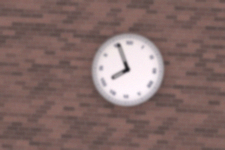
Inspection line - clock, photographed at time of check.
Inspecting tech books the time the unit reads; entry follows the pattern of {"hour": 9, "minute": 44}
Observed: {"hour": 7, "minute": 56}
